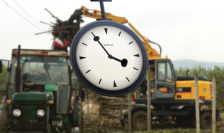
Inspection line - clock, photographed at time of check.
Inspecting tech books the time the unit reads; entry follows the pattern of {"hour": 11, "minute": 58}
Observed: {"hour": 3, "minute": 55}
